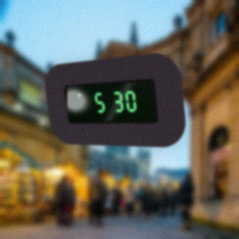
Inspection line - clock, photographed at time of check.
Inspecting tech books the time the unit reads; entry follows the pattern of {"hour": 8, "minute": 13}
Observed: {"hour": 5, "minute": 30}
